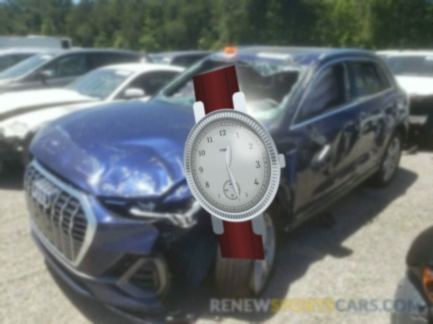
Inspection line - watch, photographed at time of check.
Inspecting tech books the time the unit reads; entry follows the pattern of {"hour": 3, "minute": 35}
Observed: {"hour": 12, "minute": 28}
